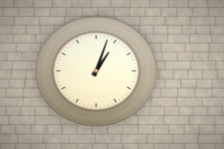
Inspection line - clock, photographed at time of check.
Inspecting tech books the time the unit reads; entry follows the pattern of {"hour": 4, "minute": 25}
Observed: {"hour": 1, "minute": 3}
